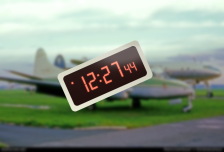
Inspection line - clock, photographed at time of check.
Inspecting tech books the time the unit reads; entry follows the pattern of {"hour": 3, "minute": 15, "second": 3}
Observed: {"hour": 12, "minute": 27, "second": 44}
